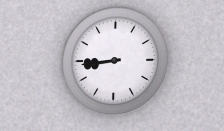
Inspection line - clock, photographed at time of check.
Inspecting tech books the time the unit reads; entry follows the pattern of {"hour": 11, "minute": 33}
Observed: {"hour": 8, "minute": 44}
